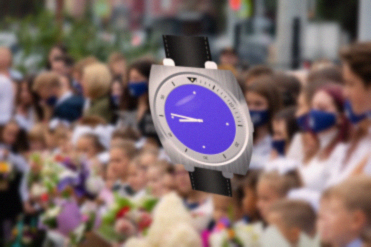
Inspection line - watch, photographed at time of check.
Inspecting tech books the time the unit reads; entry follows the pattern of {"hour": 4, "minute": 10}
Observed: {"hour": 8, "minute": 46}
